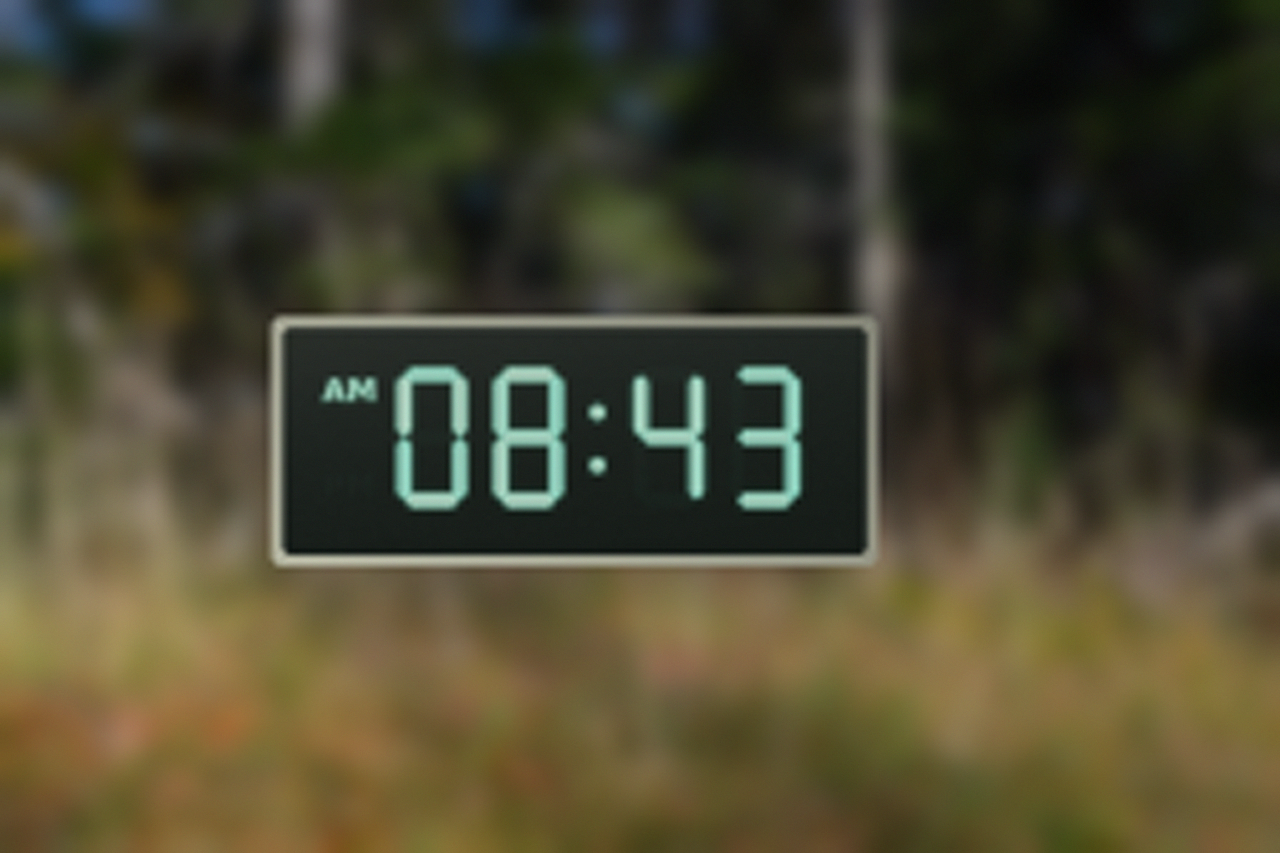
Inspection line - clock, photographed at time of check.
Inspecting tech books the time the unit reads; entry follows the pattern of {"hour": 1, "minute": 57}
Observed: {"hour": 8, "minute": 43}
